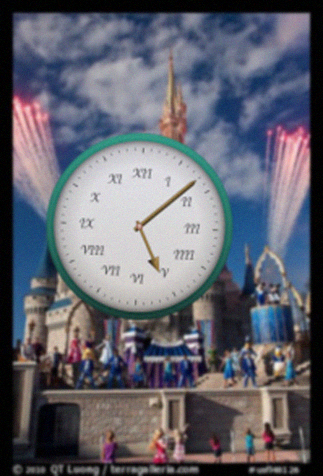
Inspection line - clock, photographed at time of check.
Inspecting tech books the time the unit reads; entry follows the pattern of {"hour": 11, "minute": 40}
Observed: {"hour": 5, "minute": 8}
